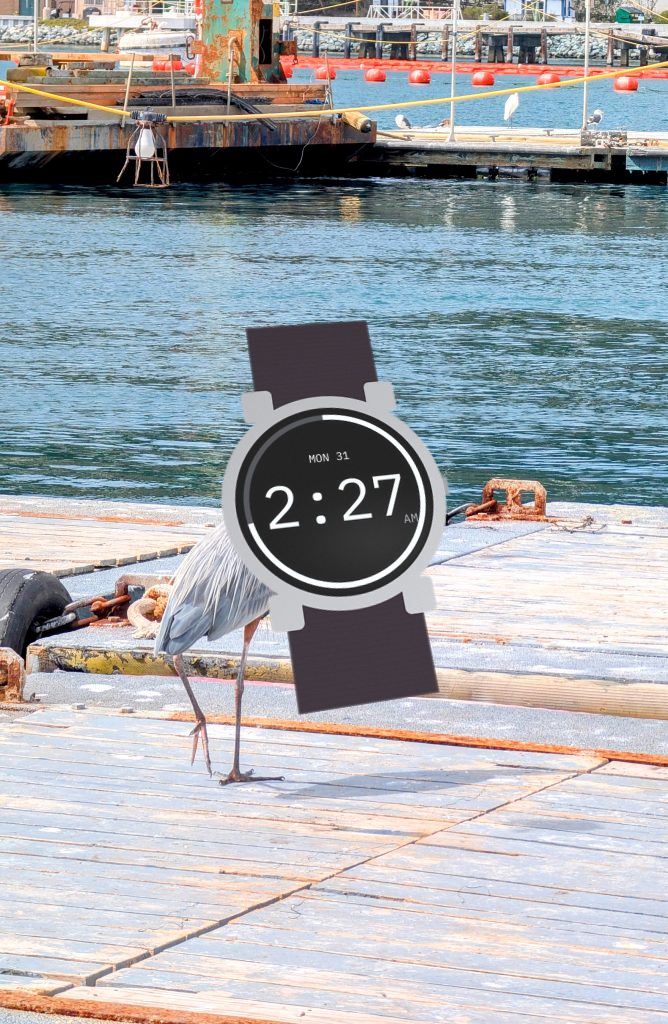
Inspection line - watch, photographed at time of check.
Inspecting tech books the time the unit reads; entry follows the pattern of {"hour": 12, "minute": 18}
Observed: {"hour": 2, "minute": 27}
